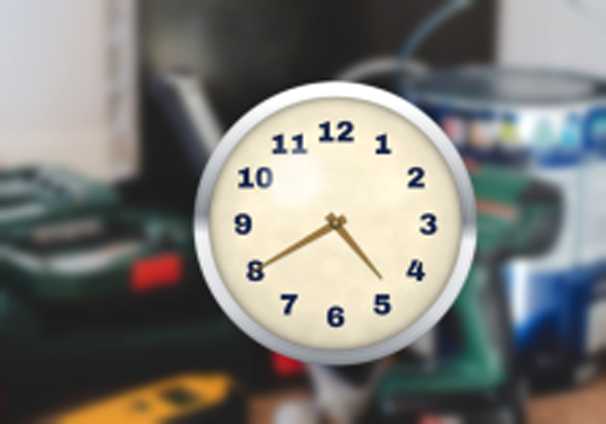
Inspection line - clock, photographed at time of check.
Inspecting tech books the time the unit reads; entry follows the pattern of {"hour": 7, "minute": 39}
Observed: {"hour": 4, "minute": 40}
